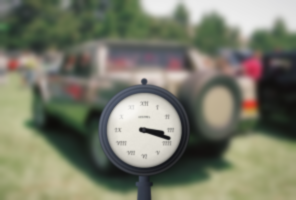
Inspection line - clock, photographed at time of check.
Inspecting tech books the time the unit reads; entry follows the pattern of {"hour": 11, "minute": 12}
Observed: {"hour": 3, "minute": 18}
